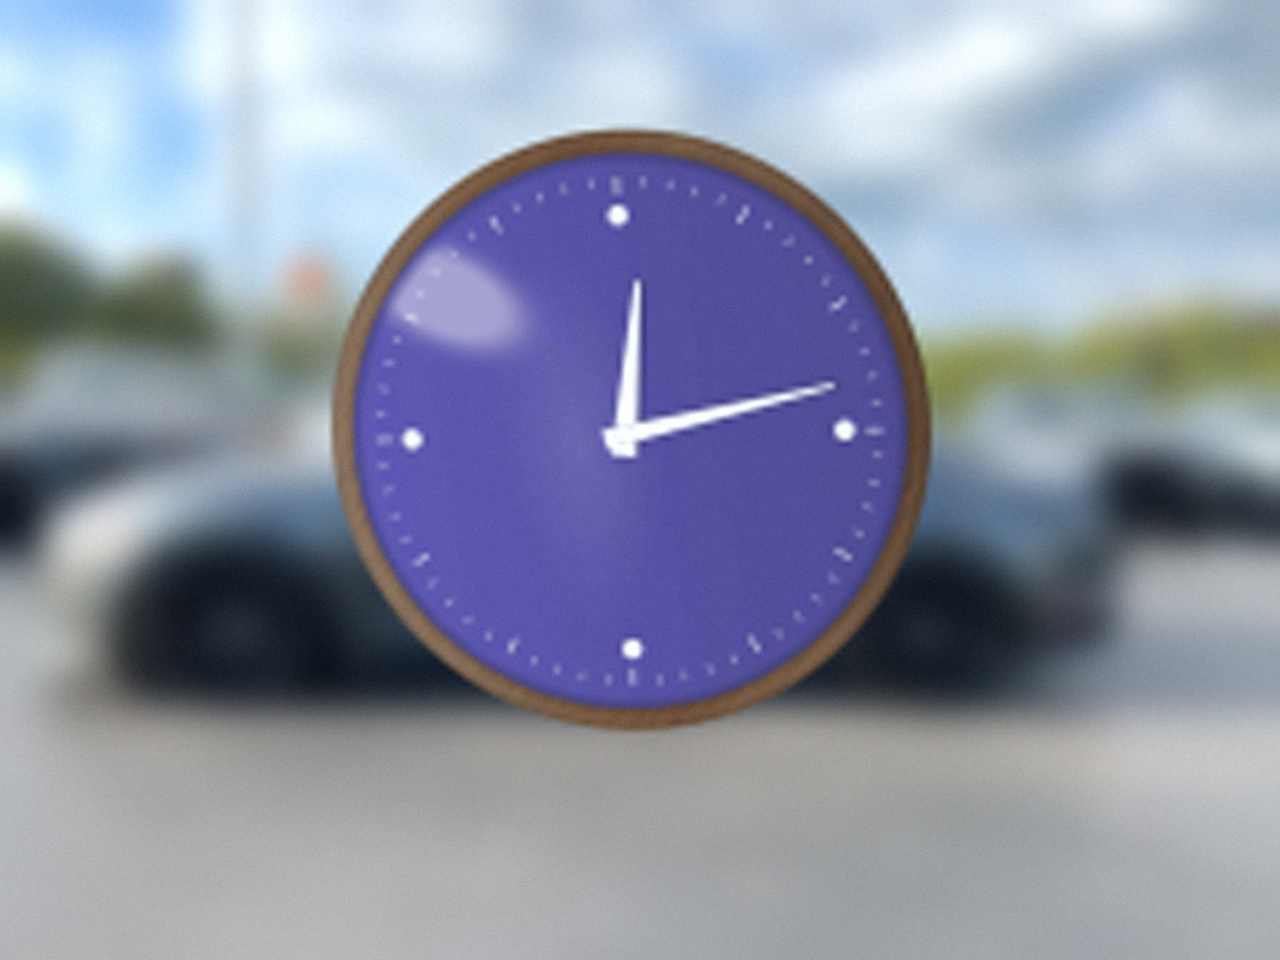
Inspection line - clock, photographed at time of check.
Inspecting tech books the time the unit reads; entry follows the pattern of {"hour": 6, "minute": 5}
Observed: {"hour": 12, "minute": 13}
